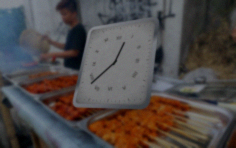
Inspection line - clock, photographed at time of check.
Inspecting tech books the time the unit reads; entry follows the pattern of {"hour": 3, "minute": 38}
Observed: {"hour": 12, "minute": 38}
